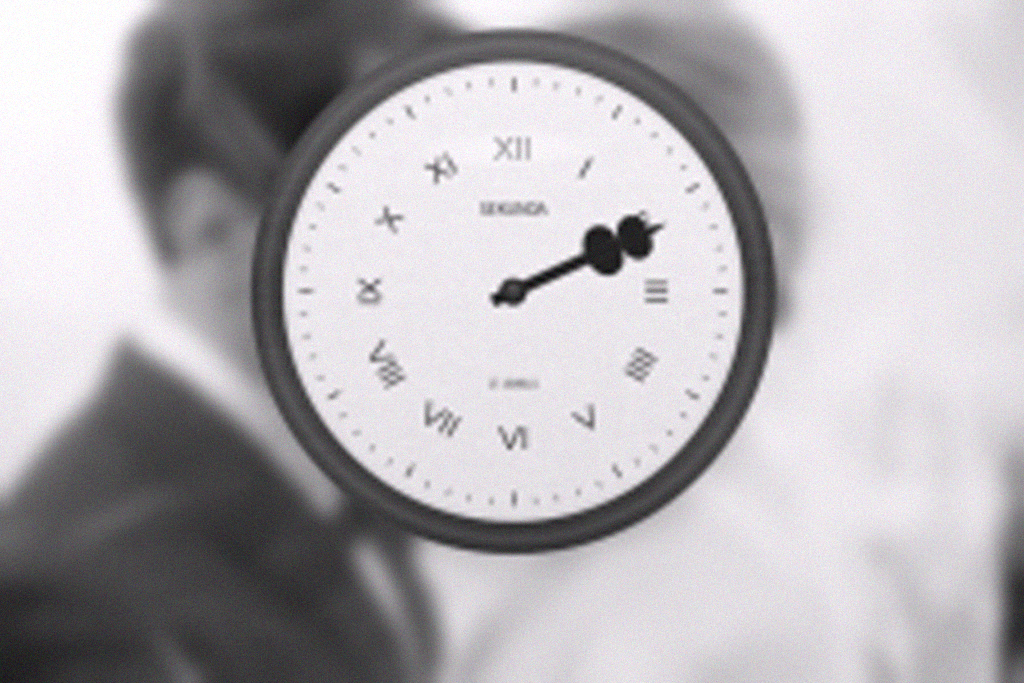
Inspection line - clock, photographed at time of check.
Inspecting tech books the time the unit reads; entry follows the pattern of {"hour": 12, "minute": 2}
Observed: {"hour": 2, "minute": 11}
